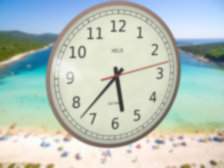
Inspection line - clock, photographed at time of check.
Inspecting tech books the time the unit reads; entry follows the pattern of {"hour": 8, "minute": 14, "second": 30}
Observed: {"hour": 5, "minute": 37, "second": 13}
